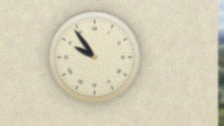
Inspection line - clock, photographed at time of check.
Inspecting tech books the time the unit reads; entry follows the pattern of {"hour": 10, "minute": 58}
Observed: {"hour": 9, "minute": 54}
